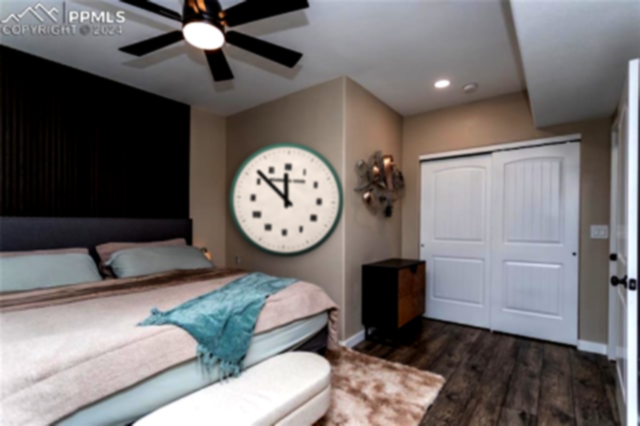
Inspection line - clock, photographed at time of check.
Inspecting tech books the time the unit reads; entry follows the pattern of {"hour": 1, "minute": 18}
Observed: {"hour": 11, "minute": 52}
